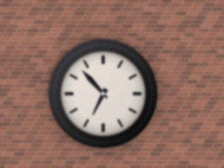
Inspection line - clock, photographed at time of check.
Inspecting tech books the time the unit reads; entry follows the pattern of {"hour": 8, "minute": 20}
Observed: {"hour": 6, "minute": 53}
